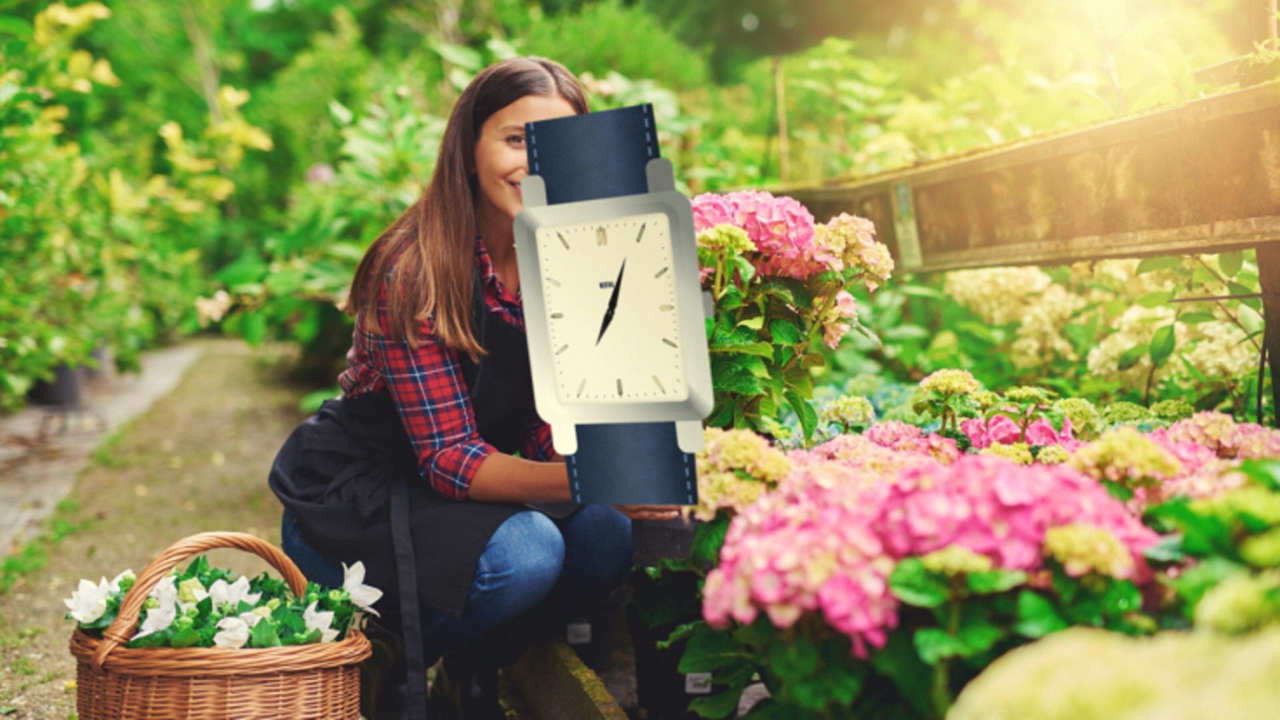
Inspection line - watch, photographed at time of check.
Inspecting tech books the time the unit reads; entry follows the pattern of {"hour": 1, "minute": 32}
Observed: {"hour": 7, "minute": 4}
